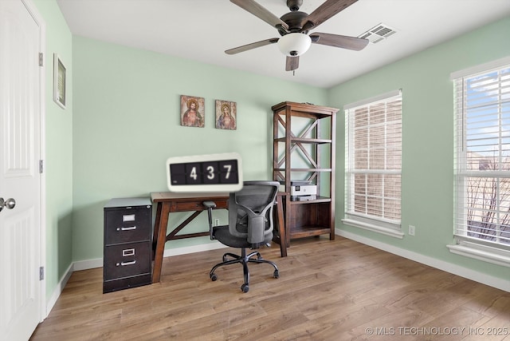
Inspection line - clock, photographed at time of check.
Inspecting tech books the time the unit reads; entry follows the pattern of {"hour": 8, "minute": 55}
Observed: {"hour": 4, "minute": 37}
